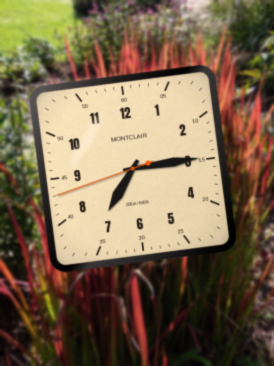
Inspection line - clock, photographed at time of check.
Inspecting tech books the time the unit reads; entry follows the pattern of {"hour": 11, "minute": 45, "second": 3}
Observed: {"hour": 7, "minute": 14, "second": 43}
